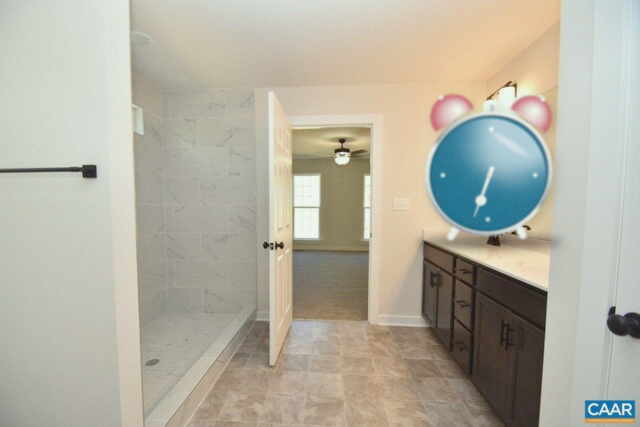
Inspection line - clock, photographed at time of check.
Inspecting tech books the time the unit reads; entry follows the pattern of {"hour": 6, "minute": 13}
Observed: {"hour": 6, "minute": 33}
